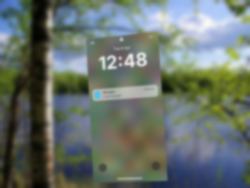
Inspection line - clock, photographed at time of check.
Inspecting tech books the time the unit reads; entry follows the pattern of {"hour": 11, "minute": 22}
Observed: {"hour": 12, "minute": 48}
